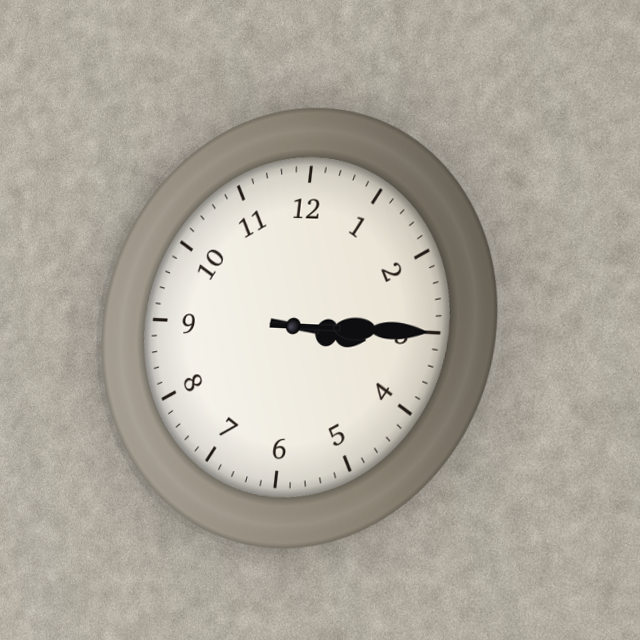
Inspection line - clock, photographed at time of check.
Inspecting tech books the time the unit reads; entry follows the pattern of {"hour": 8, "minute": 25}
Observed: {"hour": 3, "minute": 15}
